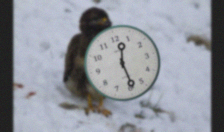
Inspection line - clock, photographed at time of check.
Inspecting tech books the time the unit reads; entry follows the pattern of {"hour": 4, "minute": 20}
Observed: {"hour": 12, "minute": 29}
